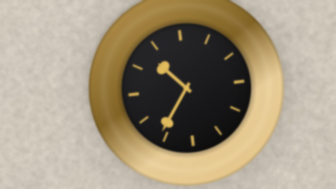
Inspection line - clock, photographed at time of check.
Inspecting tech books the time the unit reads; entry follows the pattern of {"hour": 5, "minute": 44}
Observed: {"hour": 10, "minute": 36}
